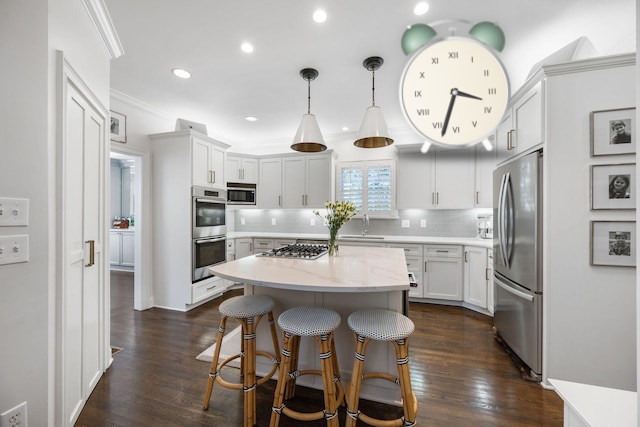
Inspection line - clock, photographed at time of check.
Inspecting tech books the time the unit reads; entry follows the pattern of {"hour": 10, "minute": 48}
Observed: {"hour": 3, "minute": 33}
